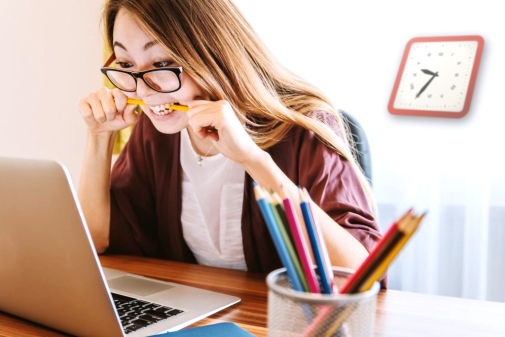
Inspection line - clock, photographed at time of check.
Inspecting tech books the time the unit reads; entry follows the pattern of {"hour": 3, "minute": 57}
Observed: {"hour": 9, "minute": 35}
